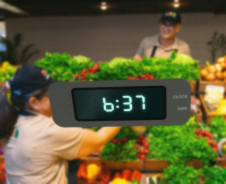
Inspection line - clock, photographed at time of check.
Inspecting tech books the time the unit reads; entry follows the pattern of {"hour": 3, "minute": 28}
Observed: {"hour": 6, "minute": 37}
